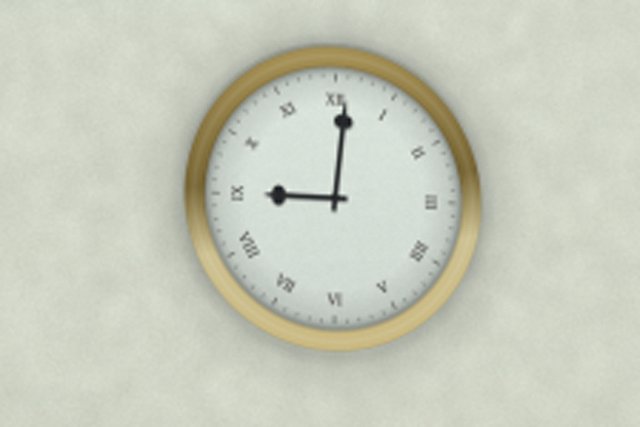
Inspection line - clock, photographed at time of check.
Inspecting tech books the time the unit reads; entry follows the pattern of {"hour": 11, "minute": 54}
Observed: {"hour": 9, "minute": 1}
